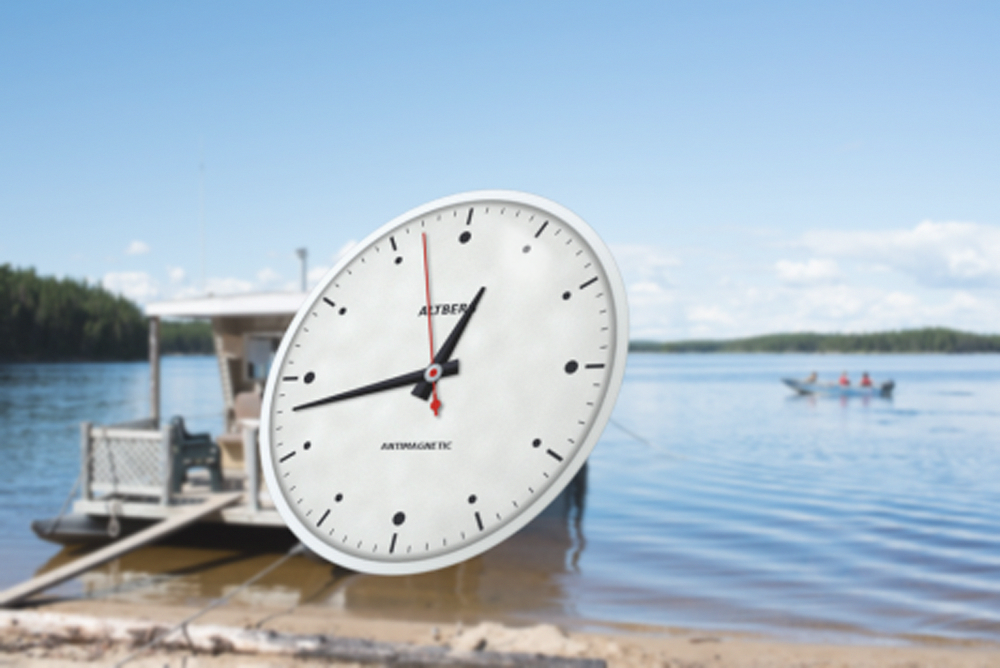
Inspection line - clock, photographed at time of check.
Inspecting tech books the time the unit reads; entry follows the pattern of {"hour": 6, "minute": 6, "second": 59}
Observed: {"hour": 12, "minute": 42, "second": 57}
